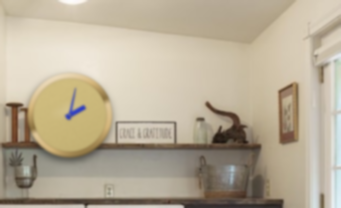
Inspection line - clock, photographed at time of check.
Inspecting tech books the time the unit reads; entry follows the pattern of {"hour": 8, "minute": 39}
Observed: {"hour": 2, "minute": 2}
